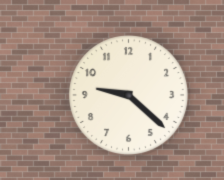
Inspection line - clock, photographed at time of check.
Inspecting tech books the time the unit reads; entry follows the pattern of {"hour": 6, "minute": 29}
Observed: {"hour": 9, "minute": 22}
